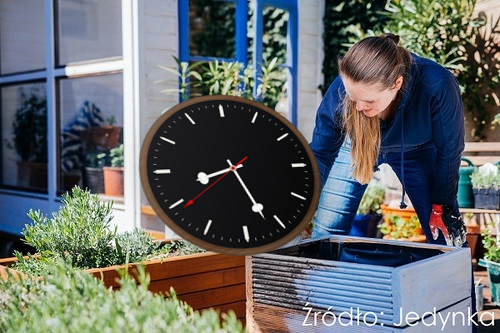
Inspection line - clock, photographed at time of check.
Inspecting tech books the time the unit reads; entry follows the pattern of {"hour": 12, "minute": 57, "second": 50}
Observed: {"hour": 8, "minute": 26, "second": 39}
